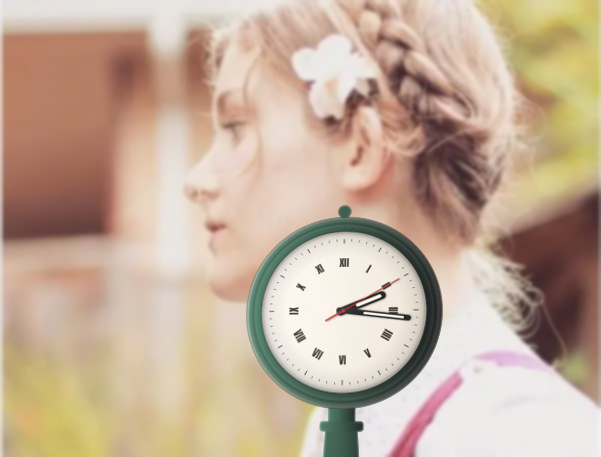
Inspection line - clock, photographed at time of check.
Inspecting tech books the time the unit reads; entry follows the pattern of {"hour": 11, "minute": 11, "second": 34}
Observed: {"hour": 2, "minute": 16, "second": 10}
